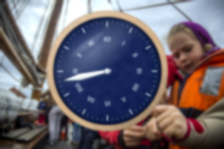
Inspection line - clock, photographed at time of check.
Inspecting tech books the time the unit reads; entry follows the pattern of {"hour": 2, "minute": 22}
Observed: {"hour": 8, "minute": 43}
